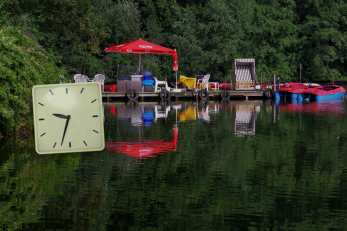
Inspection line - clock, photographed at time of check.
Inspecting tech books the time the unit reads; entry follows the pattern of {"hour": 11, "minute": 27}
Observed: {"hour": 9, "minute": 33}
